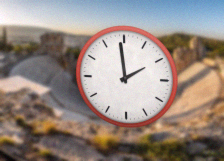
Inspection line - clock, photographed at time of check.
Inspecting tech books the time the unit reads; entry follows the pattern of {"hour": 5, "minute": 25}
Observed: {"hour": 1, "minute": 59}
